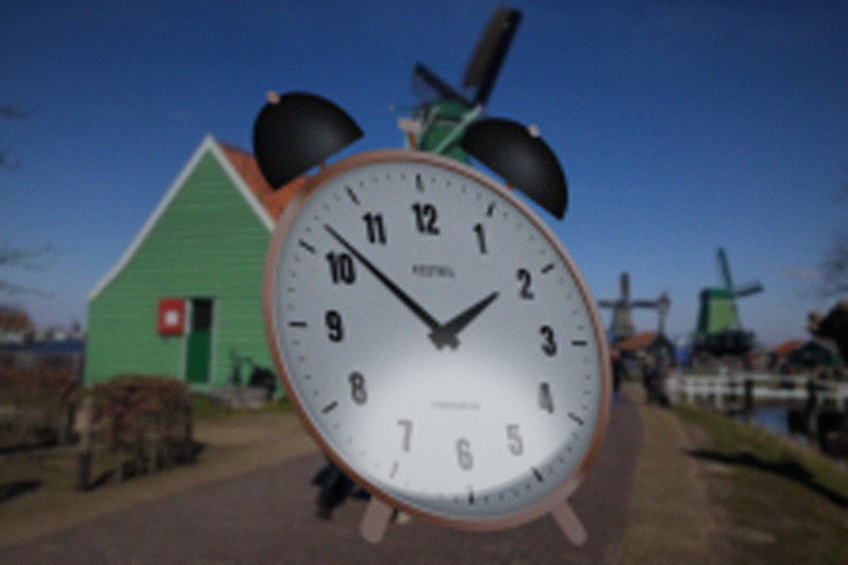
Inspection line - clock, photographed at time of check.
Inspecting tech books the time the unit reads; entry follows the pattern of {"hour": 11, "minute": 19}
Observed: {"hour": 1, "minute": 52}
